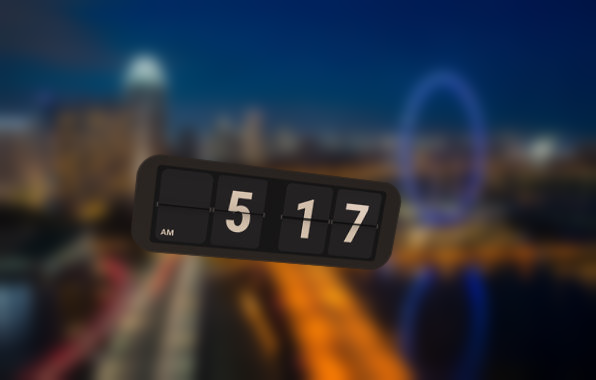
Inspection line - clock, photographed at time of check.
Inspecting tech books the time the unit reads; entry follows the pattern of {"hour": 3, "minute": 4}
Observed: {"hour": 5, "minute": 17}
